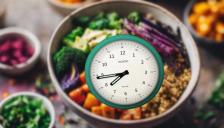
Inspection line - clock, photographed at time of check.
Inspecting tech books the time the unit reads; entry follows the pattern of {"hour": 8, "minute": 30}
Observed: {"hour": 7, "minute": 44}
